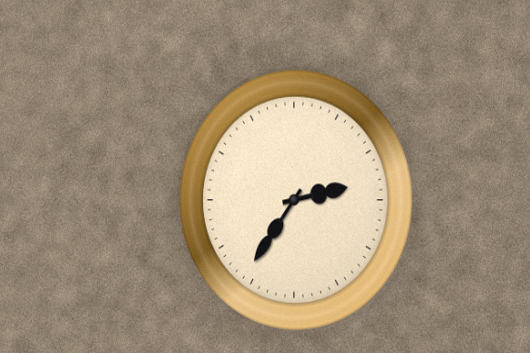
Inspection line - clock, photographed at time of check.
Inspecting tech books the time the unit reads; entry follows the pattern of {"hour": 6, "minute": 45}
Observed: {"hour": 2, "minute": 36}
